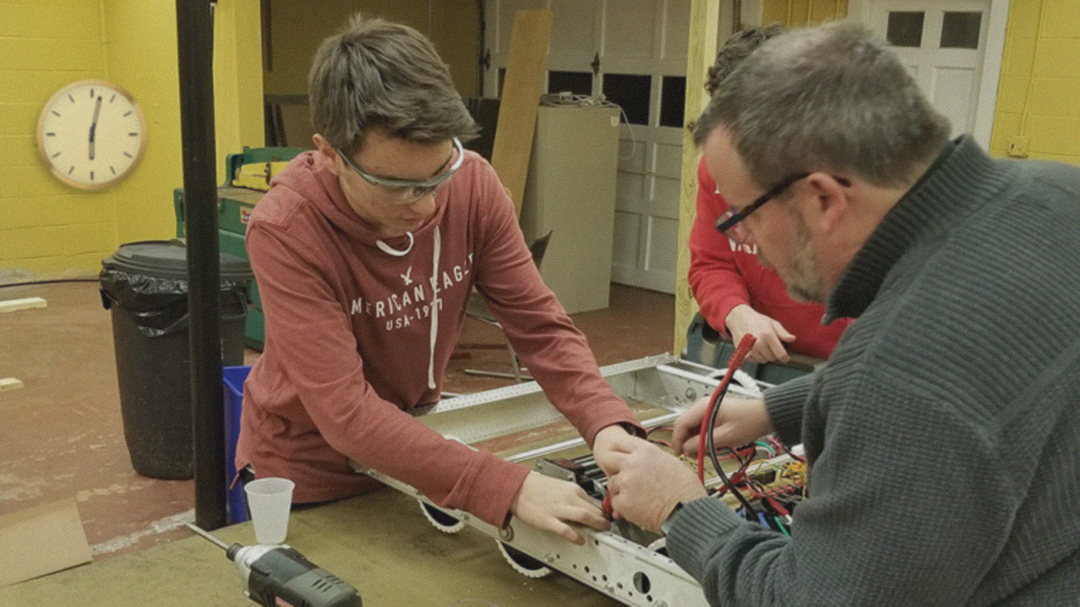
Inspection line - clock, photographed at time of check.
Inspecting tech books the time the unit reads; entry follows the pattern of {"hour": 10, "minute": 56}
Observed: {"hour": 6, "minute": 2}
